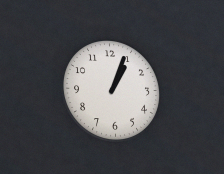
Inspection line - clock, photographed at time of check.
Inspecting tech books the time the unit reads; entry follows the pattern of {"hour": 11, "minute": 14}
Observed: {"hour": 1, "minute": 4}
